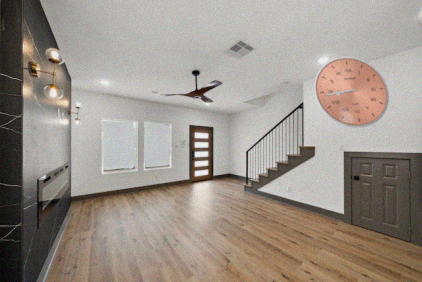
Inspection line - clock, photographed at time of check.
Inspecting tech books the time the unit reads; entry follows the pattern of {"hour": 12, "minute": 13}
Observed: {"hour": 8, "minute": 44}
